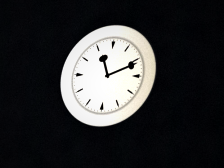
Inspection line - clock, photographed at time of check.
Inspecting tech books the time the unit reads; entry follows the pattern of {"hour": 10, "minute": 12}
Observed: {"hour": 11, "minute": 11}
